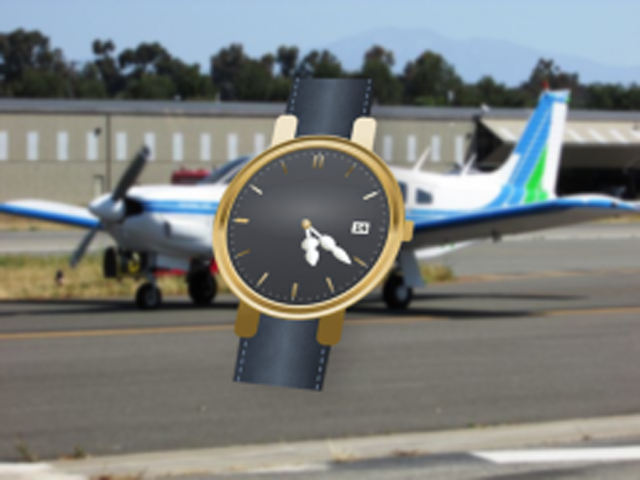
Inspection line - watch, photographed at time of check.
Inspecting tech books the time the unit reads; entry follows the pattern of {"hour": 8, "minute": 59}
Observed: {"hour": 5, "minute": 21}
